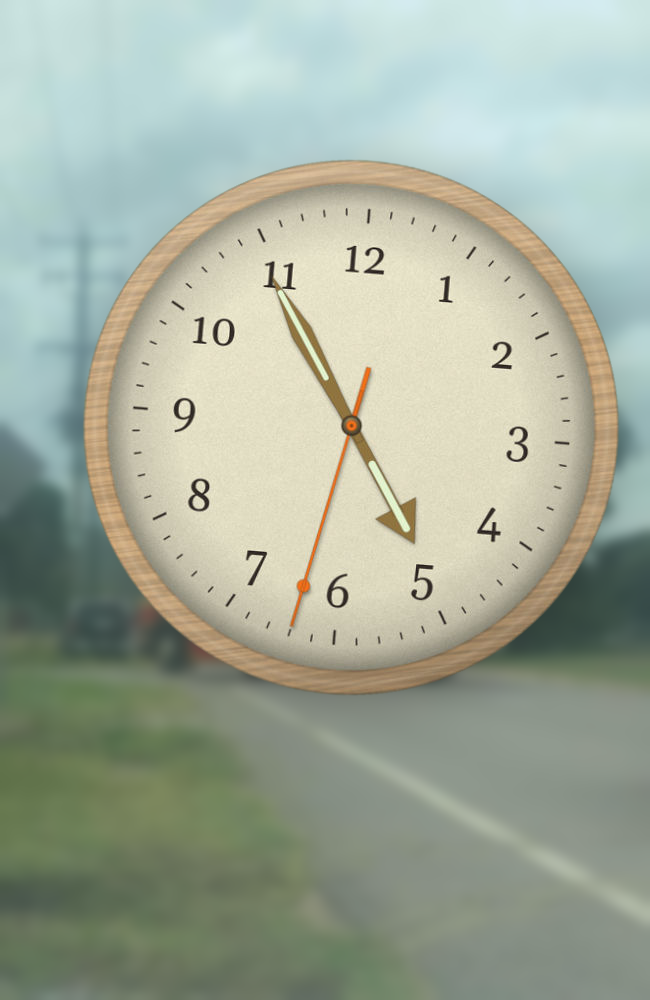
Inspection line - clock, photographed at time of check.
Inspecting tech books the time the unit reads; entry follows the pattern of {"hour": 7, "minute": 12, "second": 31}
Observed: {"hour": 4, "minute": 54, "second": 32}
